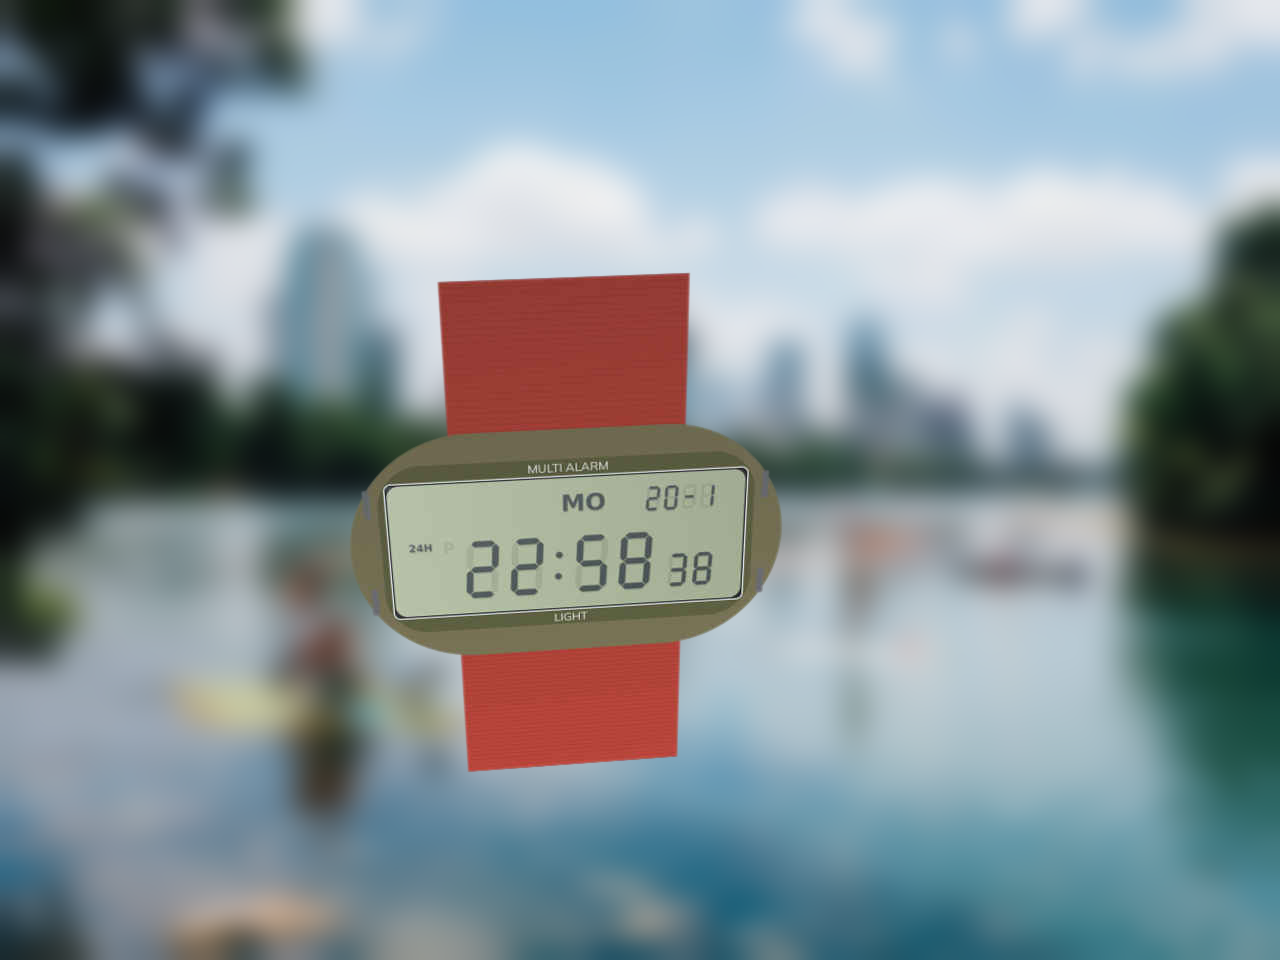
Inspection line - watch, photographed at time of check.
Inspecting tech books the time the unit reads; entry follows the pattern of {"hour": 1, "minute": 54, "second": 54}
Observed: {"hour": 22, "minute": 58, "second": 38}
